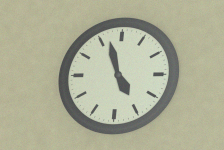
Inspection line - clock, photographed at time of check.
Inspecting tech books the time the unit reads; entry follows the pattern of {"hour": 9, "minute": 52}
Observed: {"hour": 4, "minute": 57}
